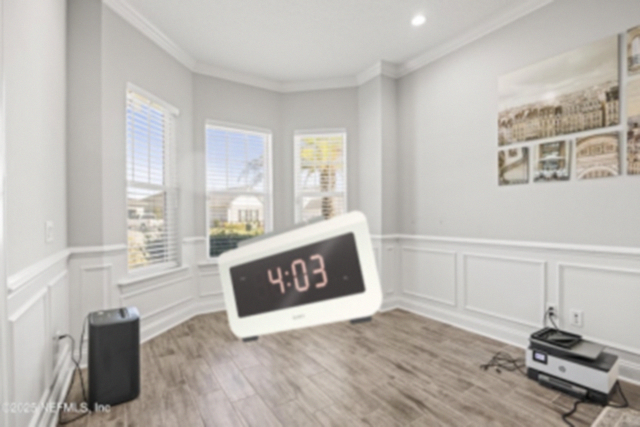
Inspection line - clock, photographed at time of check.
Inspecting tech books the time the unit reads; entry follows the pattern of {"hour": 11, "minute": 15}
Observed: {"hour": 4, "minute": 3}
